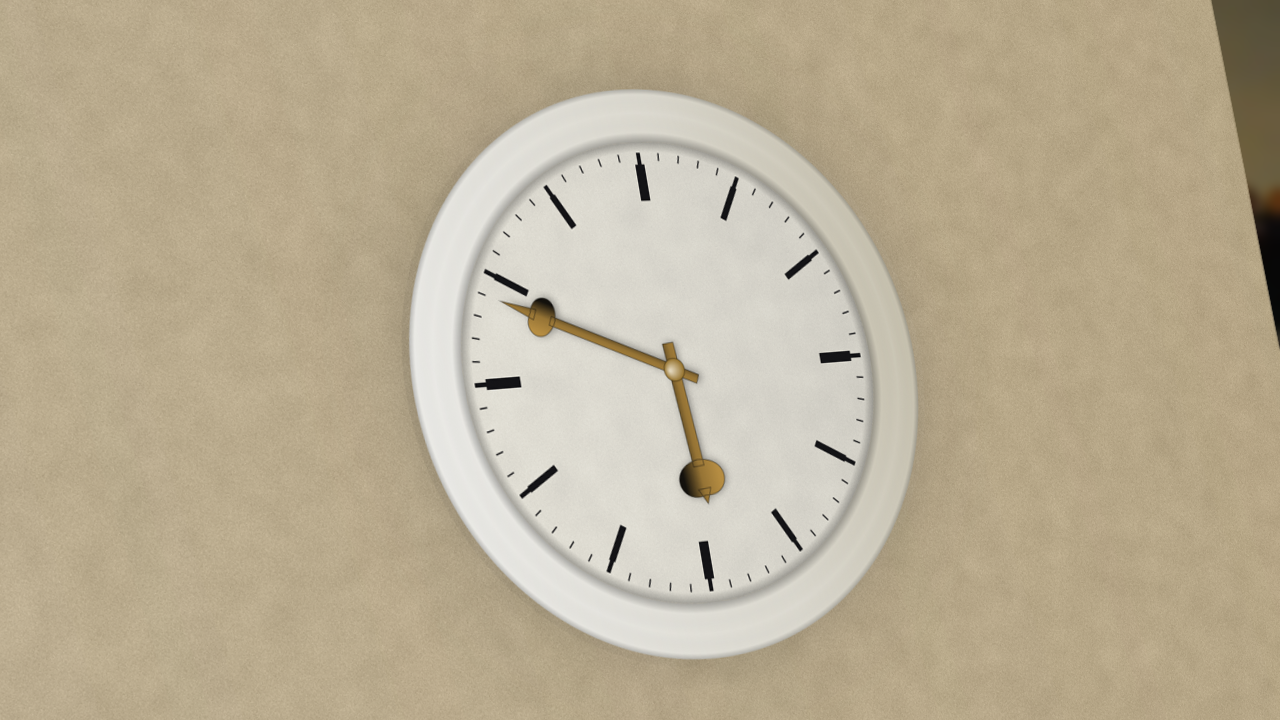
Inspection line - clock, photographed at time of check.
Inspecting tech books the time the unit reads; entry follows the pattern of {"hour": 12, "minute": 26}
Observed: {"hour": 5, "minute": 49}
